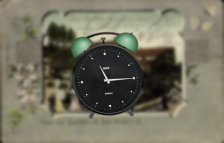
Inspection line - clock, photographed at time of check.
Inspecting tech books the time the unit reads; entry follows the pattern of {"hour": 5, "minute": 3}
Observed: {"hour": 11, "minute": 15}
